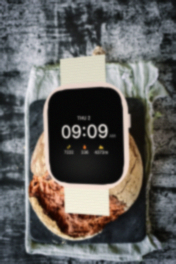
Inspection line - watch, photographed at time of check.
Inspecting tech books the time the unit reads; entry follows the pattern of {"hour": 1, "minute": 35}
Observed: {"hour": 9, "minute": 9}
